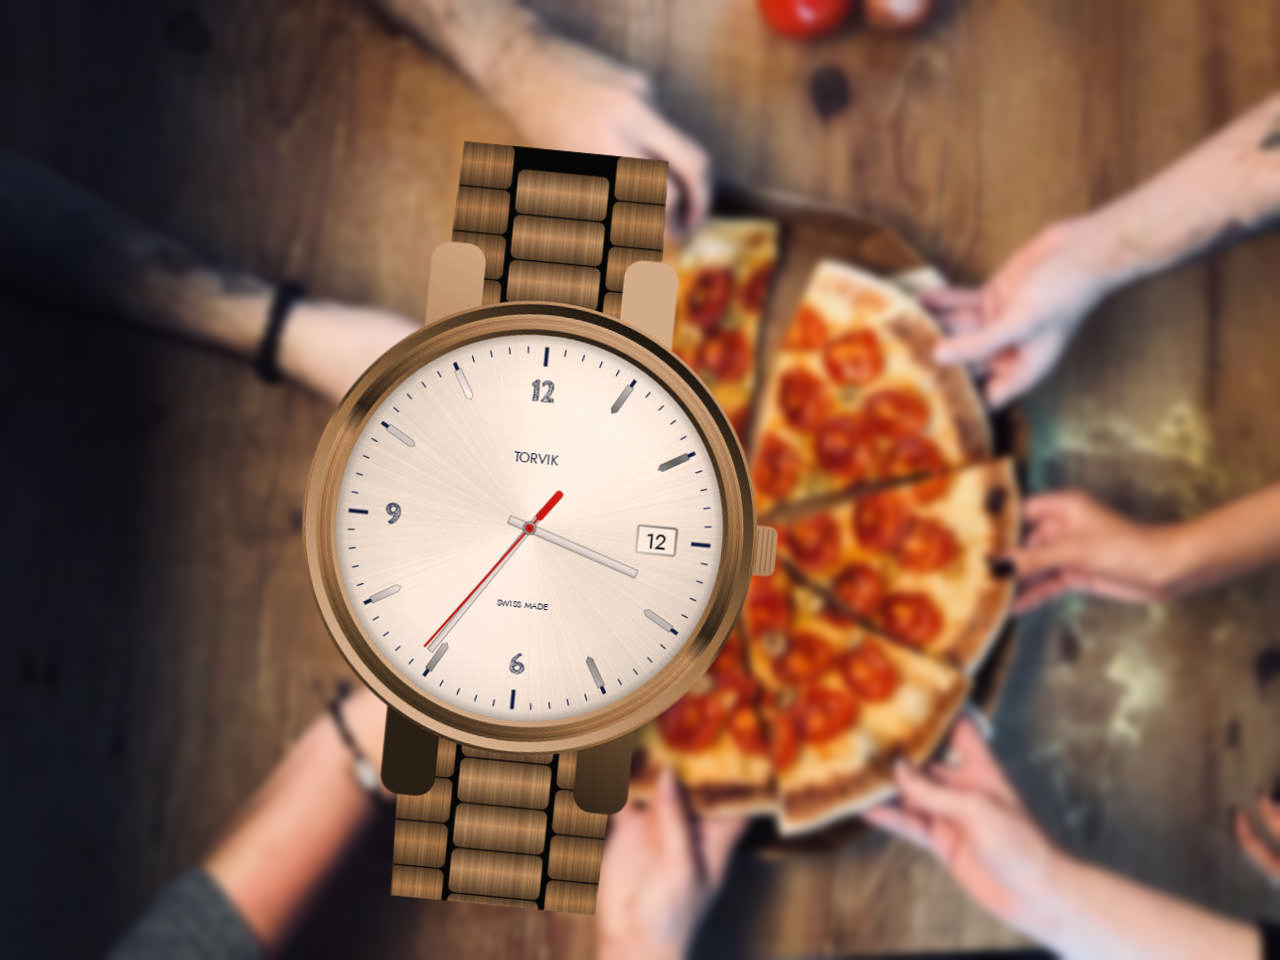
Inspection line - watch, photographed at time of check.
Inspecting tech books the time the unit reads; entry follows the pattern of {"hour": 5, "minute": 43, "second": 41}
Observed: {"hour": 3, "minute": 35, "second": 36}
